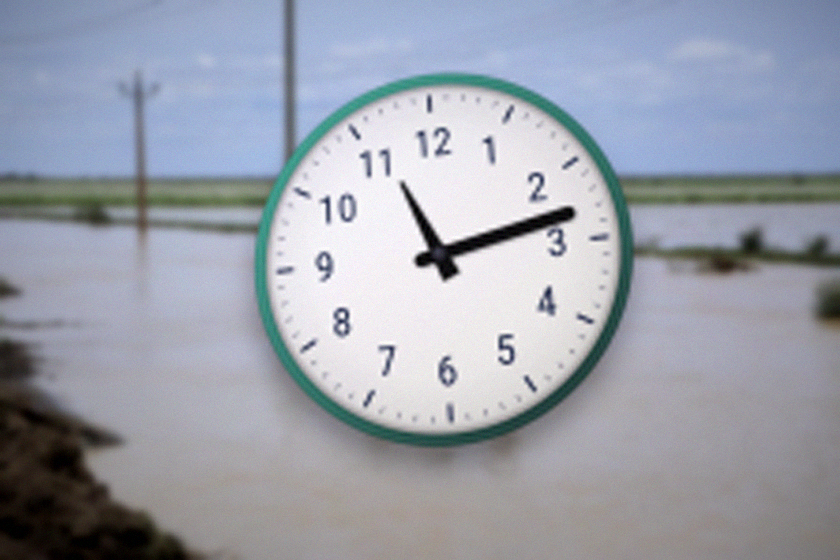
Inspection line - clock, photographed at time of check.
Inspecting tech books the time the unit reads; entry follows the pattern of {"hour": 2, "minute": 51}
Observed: {"hour": 11, "minute": 13}
